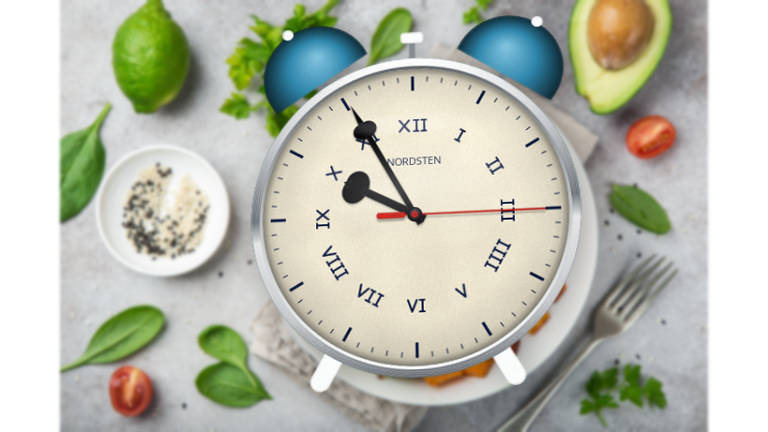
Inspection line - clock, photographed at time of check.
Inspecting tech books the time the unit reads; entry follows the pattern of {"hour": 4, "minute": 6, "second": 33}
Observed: {"hour": 9, "minute": 55, "second": 15}
